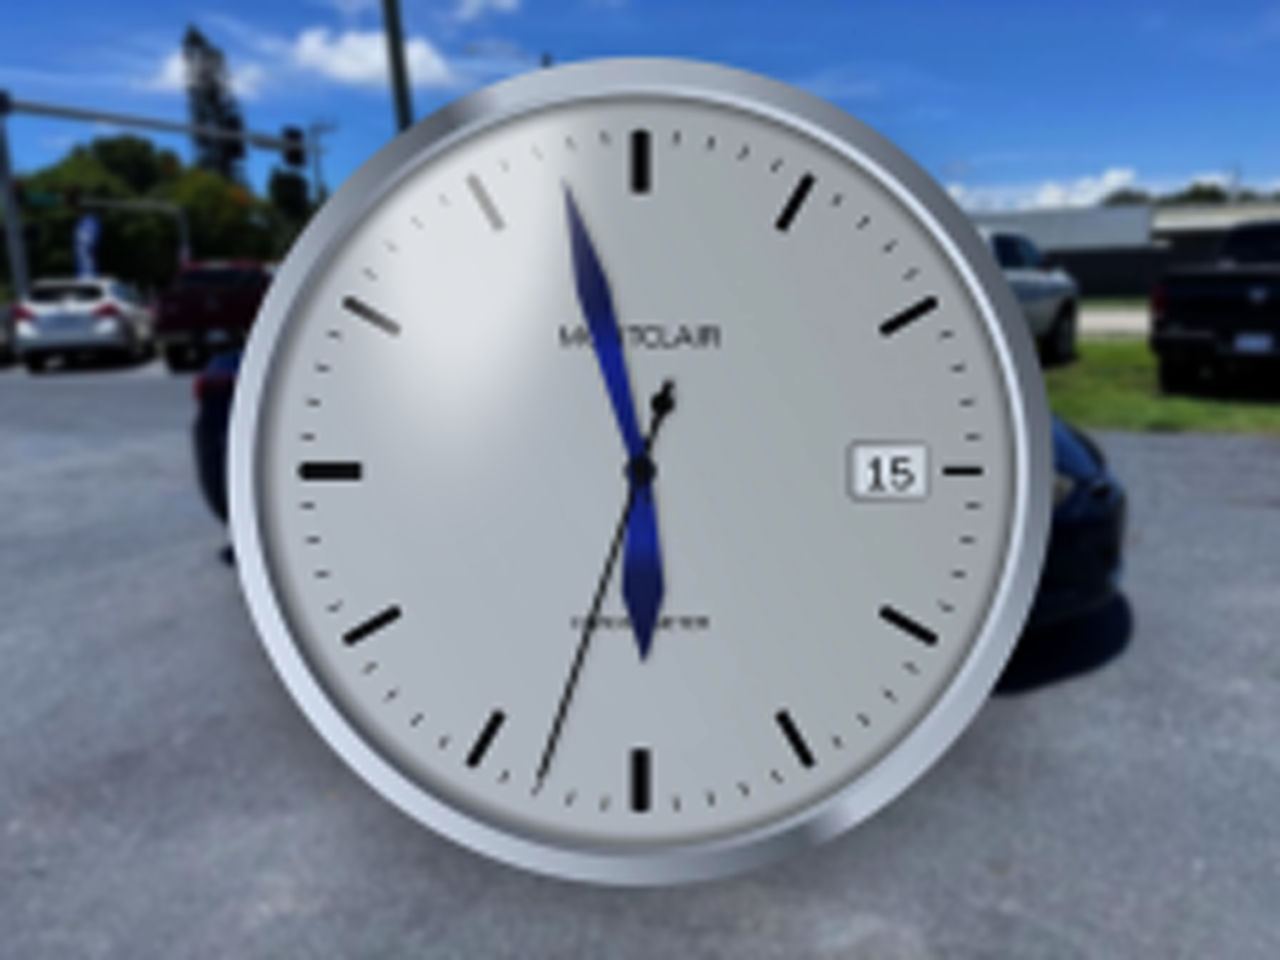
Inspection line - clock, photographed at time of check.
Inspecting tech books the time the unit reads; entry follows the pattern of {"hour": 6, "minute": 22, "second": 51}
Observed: {"hour": 5, "minute": 57, "second": 33}
